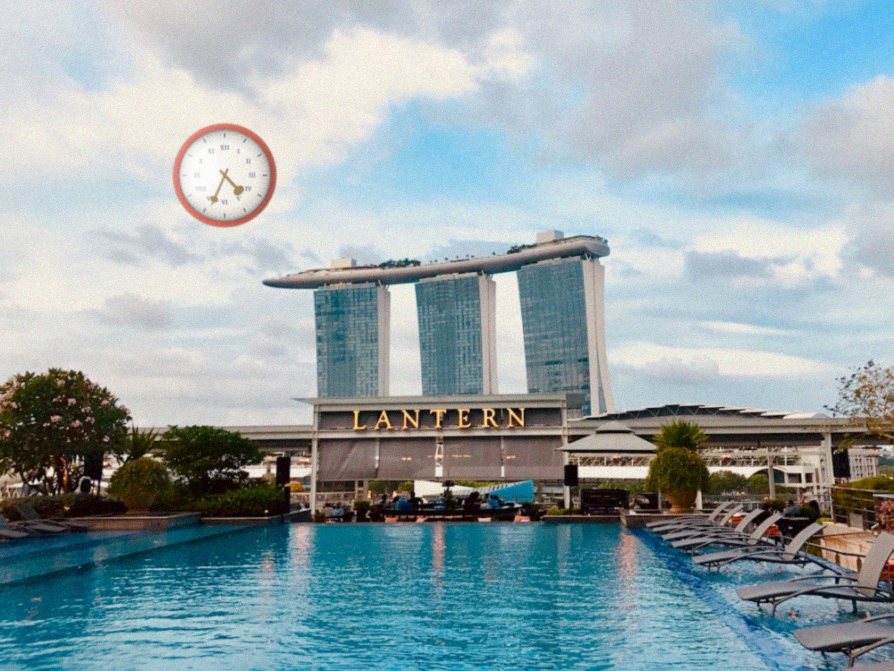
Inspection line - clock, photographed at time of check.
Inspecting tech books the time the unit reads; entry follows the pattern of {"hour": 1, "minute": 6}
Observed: {"hour": 4, "minute": 34}
